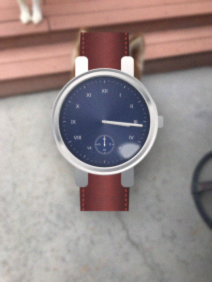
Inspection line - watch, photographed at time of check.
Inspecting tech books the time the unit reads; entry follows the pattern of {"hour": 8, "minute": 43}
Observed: {"hour": 3, "minute": 16}
